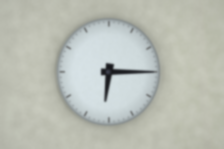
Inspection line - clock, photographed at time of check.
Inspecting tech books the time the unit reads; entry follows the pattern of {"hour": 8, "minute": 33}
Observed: {"hour": 6, "minute": 15}
